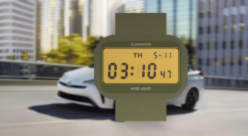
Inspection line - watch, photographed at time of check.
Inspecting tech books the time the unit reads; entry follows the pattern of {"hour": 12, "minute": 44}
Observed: {"hour": 3, "minute": 10}
